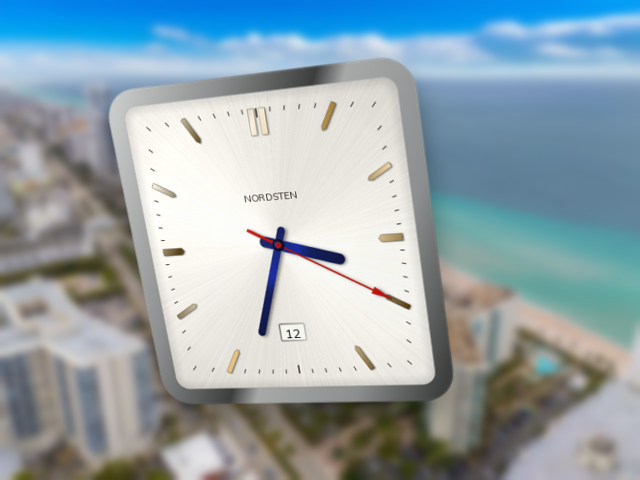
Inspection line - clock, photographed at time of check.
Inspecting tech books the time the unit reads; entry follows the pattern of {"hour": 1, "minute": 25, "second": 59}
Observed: {"hour": 3, "minute": 33, "second": 20}
